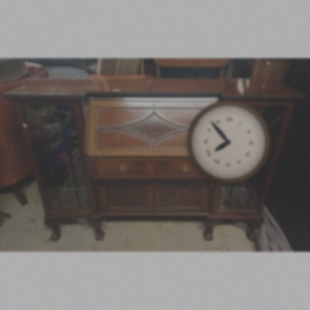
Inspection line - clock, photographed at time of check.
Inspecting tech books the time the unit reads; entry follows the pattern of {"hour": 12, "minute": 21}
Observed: {"hour": 7, "minute": 53}
